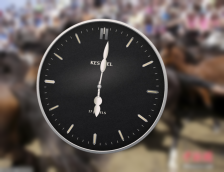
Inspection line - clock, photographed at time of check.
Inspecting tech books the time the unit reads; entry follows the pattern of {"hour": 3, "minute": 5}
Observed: {"hour": 6, "minute": 1}
